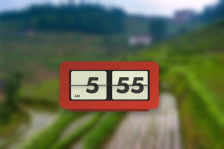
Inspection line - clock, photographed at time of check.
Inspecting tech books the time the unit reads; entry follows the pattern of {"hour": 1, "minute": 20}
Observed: {"hour": 5, "minute": 55}
